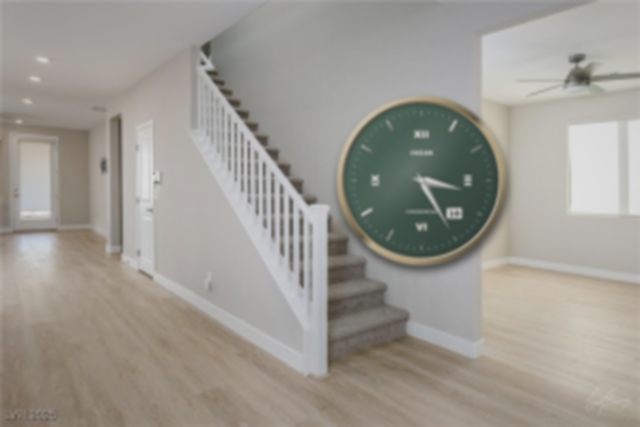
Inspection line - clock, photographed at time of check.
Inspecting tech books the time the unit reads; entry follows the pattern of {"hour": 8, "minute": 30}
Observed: {"hour": 3, "minute": 25}
